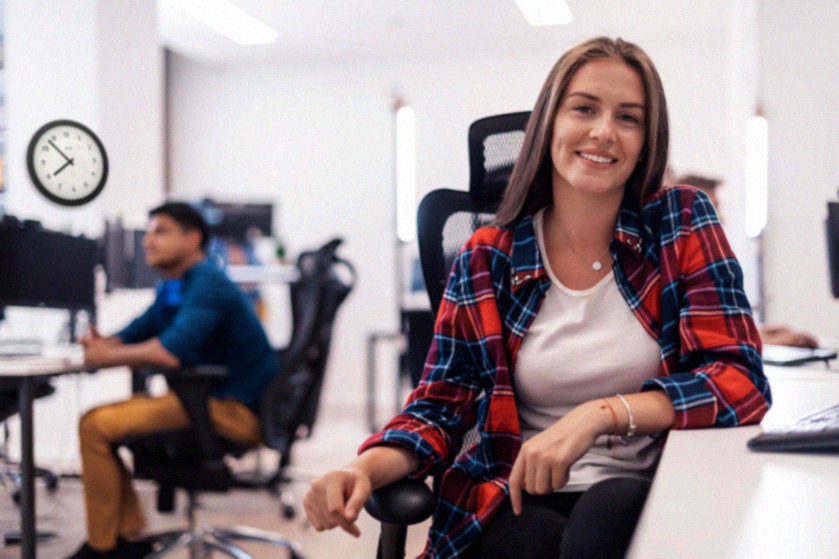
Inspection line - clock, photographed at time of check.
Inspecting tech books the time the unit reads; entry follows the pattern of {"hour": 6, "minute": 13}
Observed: {"hour": 7, "minute": 53}
